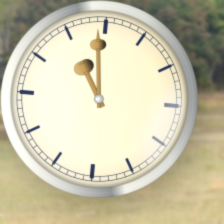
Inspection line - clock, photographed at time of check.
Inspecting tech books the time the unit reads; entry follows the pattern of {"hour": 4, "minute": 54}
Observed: {"hour": 10, "minute": 59}
